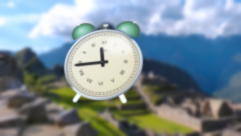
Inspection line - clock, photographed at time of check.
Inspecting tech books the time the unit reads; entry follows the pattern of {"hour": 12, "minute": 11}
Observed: {"hour": 11, "minute": 44}
